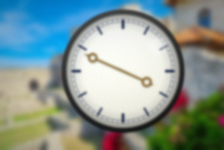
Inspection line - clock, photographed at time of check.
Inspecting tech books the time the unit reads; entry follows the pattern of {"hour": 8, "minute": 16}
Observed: {"hour": 3, "minute": 49}
